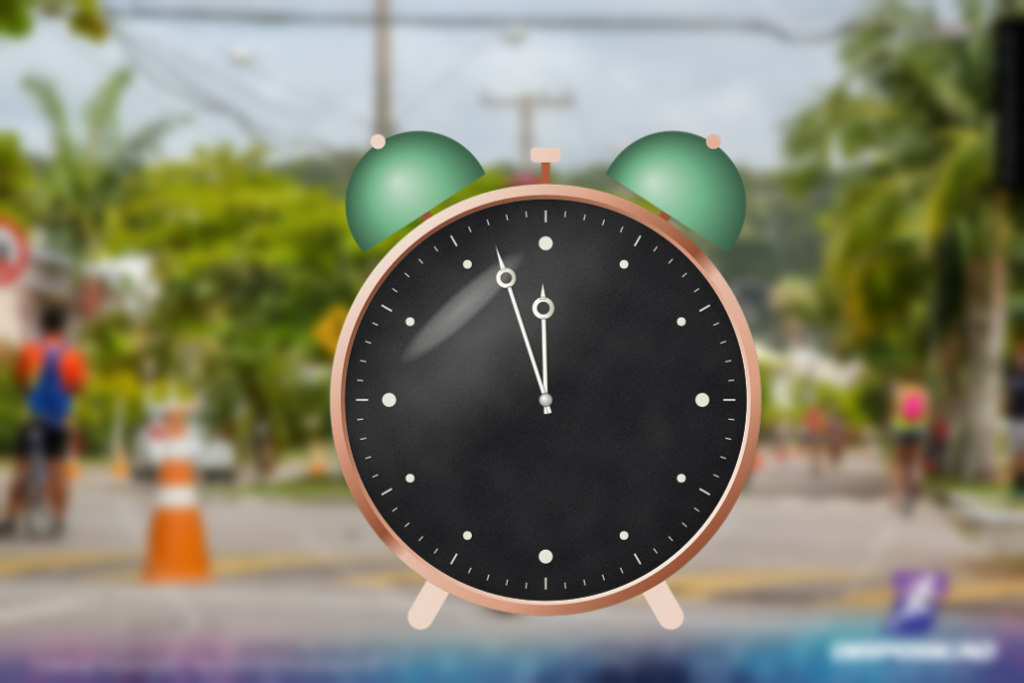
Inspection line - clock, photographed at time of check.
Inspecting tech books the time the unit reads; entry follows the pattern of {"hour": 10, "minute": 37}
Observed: {"hour": 11, "minute": 57}
